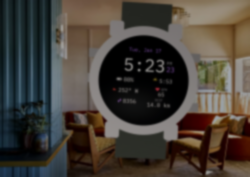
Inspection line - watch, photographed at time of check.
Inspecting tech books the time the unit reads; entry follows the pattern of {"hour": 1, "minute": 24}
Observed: {"hour": 5, "minute": 23}
